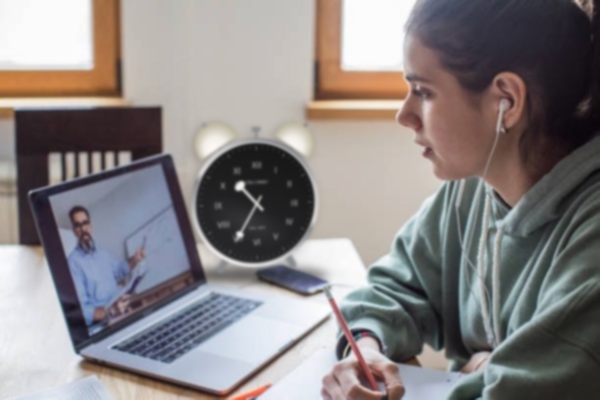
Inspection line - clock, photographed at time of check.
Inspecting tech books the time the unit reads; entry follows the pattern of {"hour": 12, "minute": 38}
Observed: {"hour": 10, "minute": 35}
